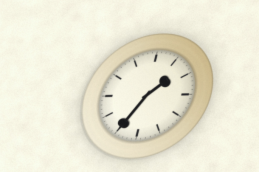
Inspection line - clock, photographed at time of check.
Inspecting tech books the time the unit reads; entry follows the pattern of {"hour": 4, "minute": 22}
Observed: {"hour": 1, "minute": 35}
